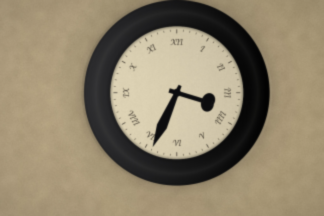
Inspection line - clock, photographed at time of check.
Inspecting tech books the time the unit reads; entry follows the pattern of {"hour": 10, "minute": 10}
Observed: {"hour": 3, "minute": 34}
